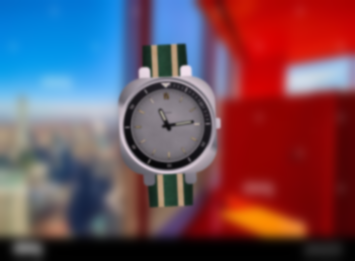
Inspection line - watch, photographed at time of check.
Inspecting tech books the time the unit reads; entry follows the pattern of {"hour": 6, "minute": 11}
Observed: {"hour": 11, "minute": 14}
